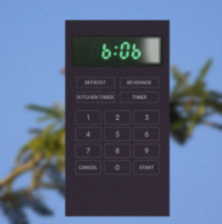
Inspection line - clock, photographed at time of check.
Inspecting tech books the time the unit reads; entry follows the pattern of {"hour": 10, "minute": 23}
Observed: {"hour": 6, "minute": 6}
